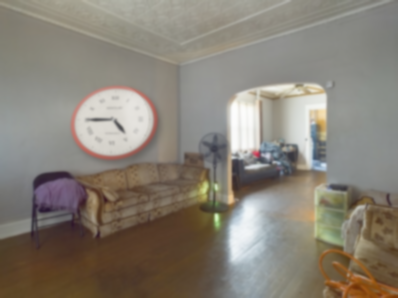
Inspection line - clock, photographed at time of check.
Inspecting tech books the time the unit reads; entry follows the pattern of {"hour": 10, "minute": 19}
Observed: {"hour": 4, "minute": 45}
